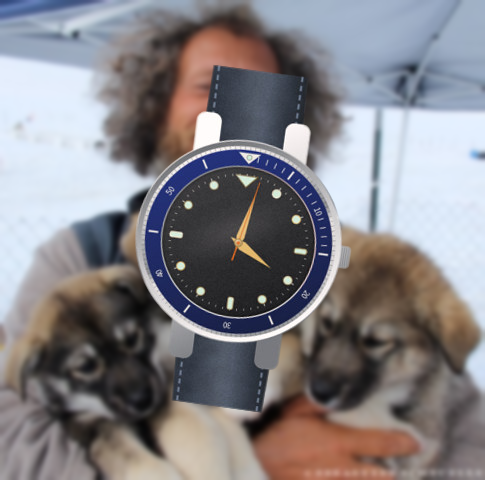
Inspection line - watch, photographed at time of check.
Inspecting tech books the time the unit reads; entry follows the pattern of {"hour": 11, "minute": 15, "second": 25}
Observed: {"hour": 4, "minute": 2, "second": 2}
